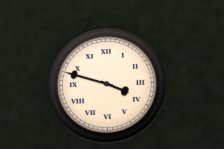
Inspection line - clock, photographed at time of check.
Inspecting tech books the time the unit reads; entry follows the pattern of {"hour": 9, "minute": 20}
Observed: {"hour": 3, "minute": 48}
